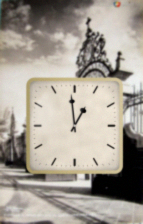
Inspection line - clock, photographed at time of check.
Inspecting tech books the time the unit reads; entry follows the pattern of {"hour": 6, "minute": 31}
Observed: {"hour": 12, "minute": 59}
